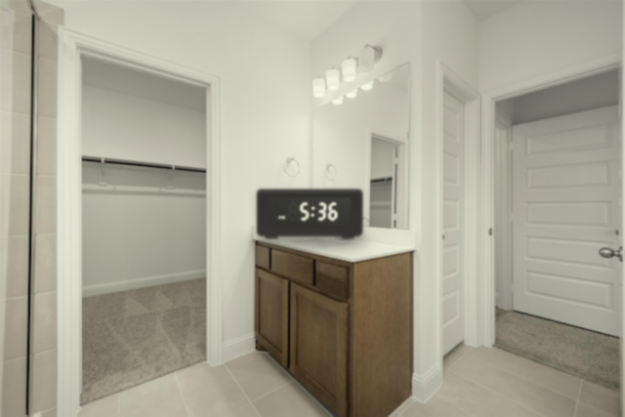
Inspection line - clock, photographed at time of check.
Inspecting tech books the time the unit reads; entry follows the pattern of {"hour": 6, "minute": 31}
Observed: {"hour": 5, "minute": 36}
